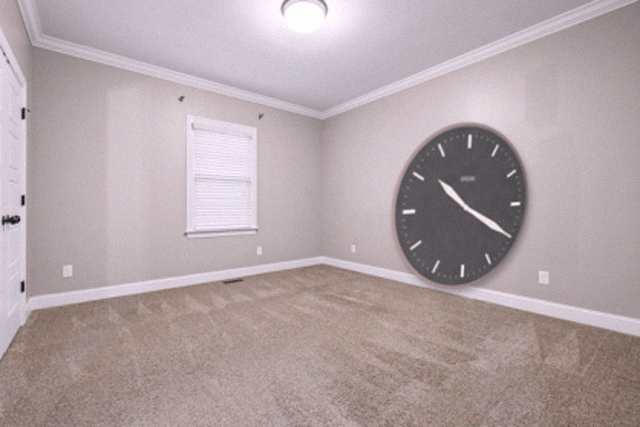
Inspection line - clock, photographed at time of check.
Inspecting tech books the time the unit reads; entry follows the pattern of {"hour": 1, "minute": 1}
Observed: {"hour": 10, "minute": 20}
